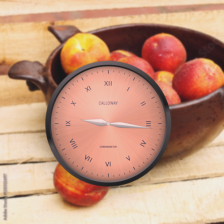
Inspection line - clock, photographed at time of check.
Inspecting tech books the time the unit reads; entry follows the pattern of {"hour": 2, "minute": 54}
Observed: {"hour": 9, "minute": 16}
